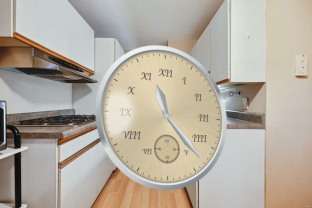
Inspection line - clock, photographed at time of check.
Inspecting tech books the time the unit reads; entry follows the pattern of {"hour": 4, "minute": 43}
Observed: {"hour": 11, "minute": 23}
